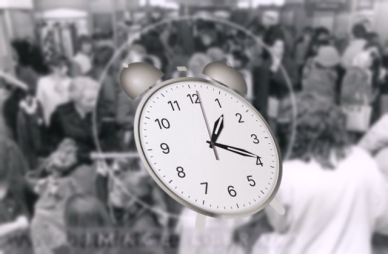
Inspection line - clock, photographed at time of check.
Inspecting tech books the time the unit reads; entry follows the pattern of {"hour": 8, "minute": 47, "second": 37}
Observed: {"hour": 1, "minute": 19, "second": 1}
